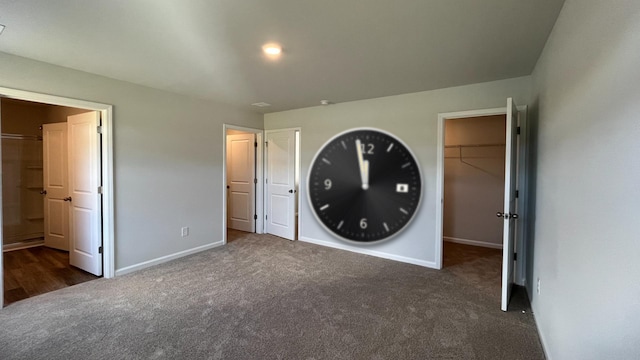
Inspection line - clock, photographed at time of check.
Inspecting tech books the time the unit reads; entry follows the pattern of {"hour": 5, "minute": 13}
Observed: {"hour": 11, "minute": 58}
